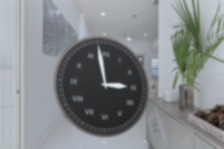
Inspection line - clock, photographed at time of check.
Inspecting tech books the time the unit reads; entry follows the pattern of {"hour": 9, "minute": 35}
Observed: {"hour": 2, "minute": 58}
